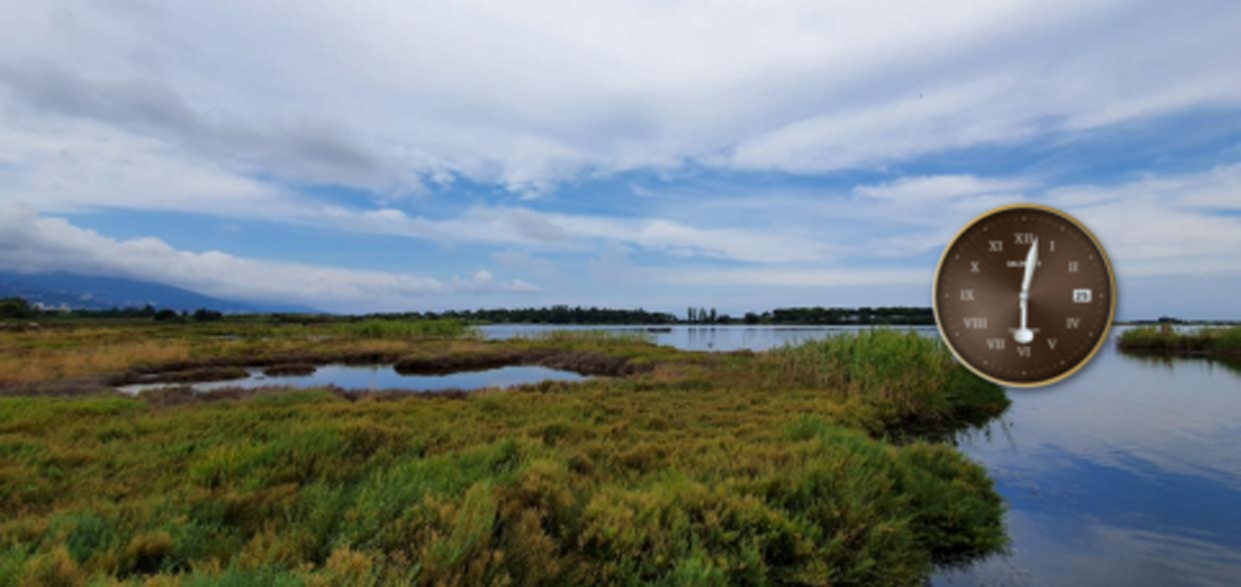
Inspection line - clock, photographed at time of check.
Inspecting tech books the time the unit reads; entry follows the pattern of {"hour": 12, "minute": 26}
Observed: {"hour": 6, "minute": 2}
